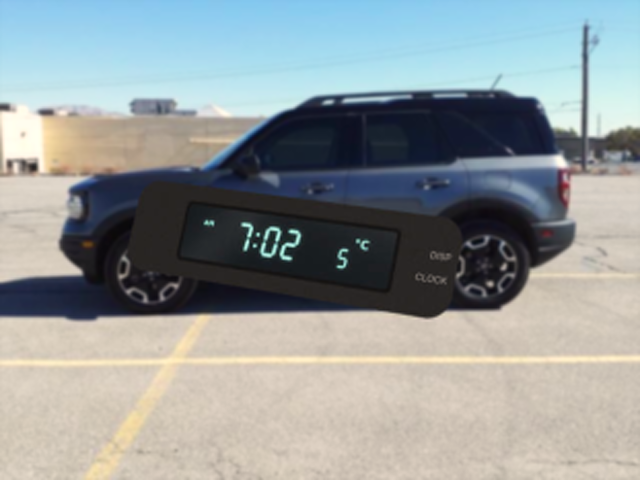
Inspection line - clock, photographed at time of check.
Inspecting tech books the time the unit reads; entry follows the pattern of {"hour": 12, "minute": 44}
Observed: {"hour": 7, "minute": 2}
